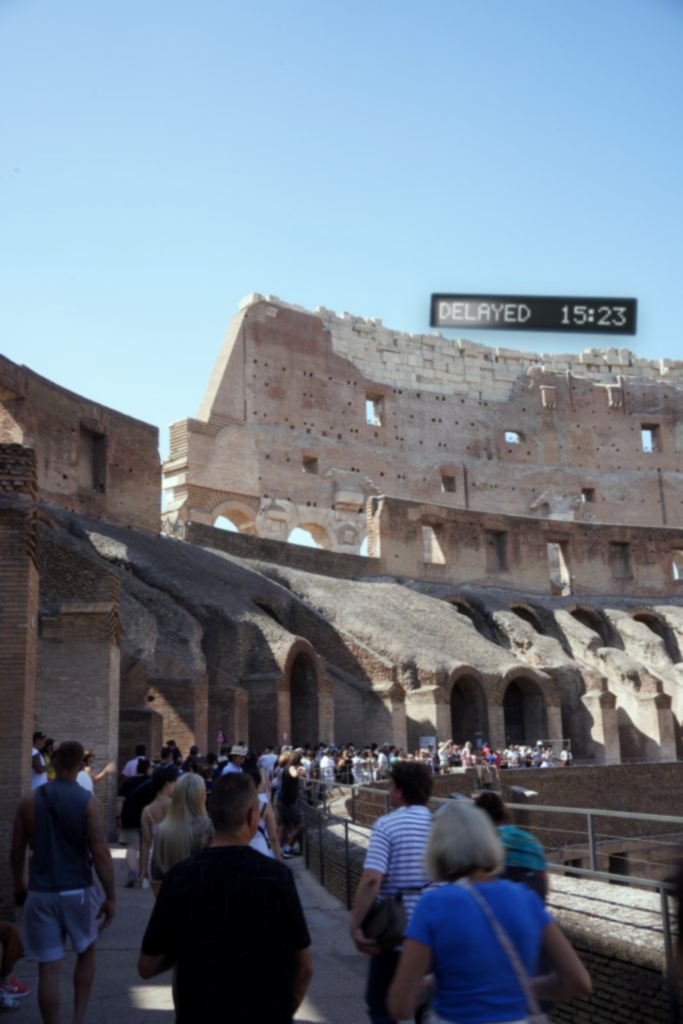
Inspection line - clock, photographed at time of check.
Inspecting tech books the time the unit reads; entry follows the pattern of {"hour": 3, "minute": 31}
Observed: {"hour": 15, "minute": 23}
